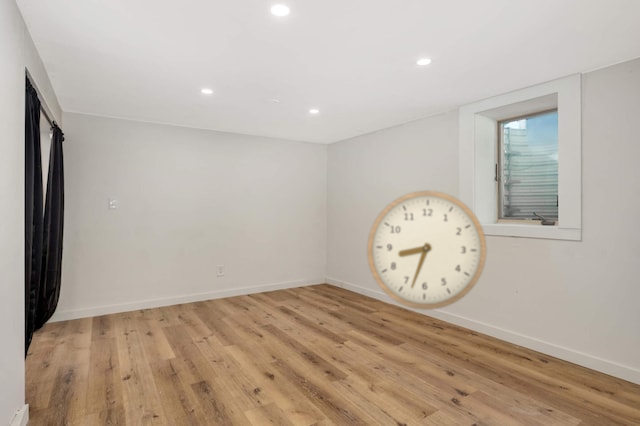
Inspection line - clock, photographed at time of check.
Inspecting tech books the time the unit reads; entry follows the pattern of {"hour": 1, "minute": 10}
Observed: {"hour": 8, "minute": 33}
